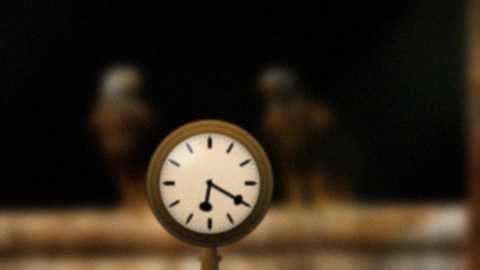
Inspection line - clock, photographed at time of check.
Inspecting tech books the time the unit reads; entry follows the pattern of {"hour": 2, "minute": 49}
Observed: {"hour": 6, "minute": 20}
